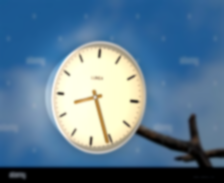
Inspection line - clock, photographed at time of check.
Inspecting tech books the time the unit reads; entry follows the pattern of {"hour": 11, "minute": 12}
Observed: {"hour": 8, "minute": 26}
